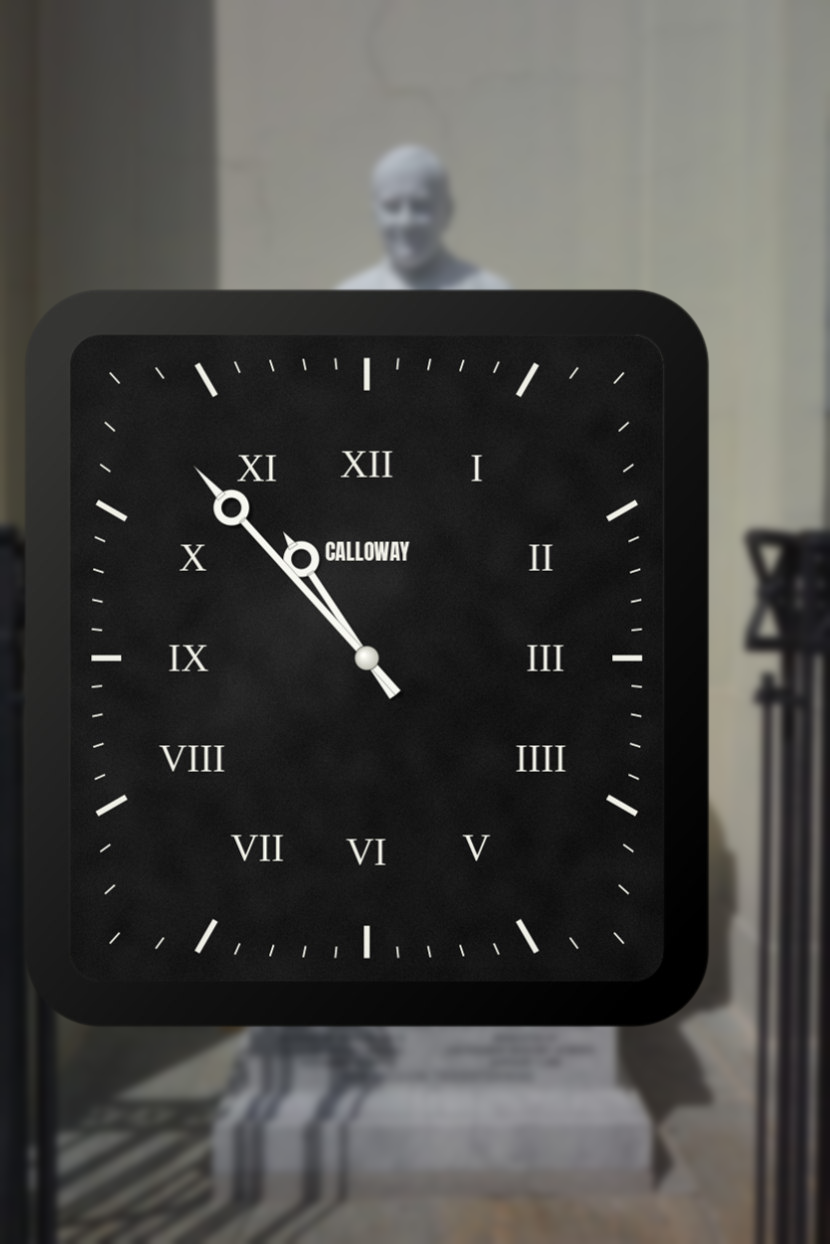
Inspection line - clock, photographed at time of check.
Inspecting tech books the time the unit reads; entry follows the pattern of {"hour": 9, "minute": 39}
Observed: {"hour": 10, "minute": 53}
